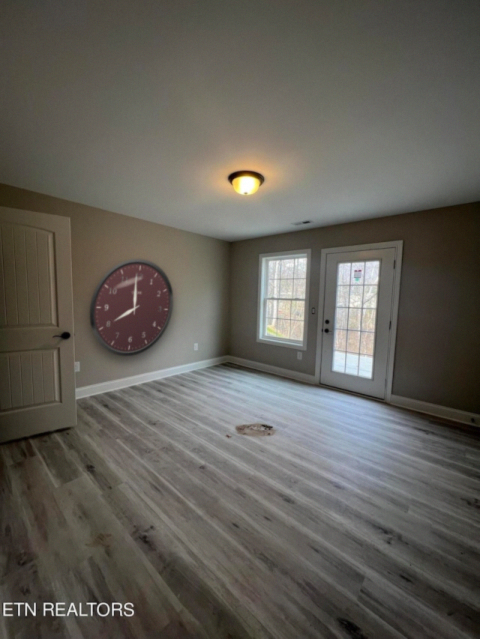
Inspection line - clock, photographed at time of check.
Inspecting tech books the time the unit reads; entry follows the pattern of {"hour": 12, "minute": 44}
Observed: {"hour": 7, "minute": 59}
